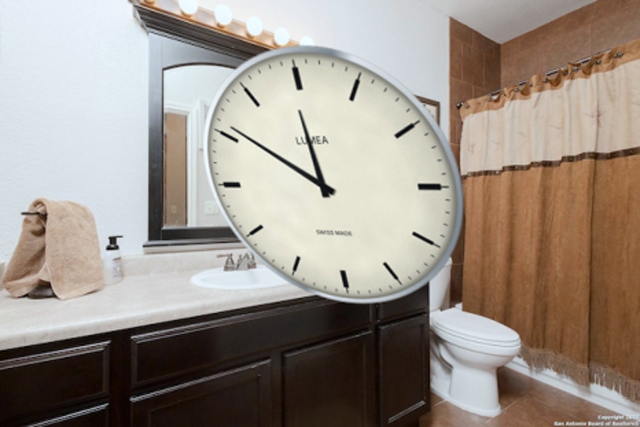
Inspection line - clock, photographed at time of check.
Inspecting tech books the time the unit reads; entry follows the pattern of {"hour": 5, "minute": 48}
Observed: {"hour": 11, "minute": 51}
